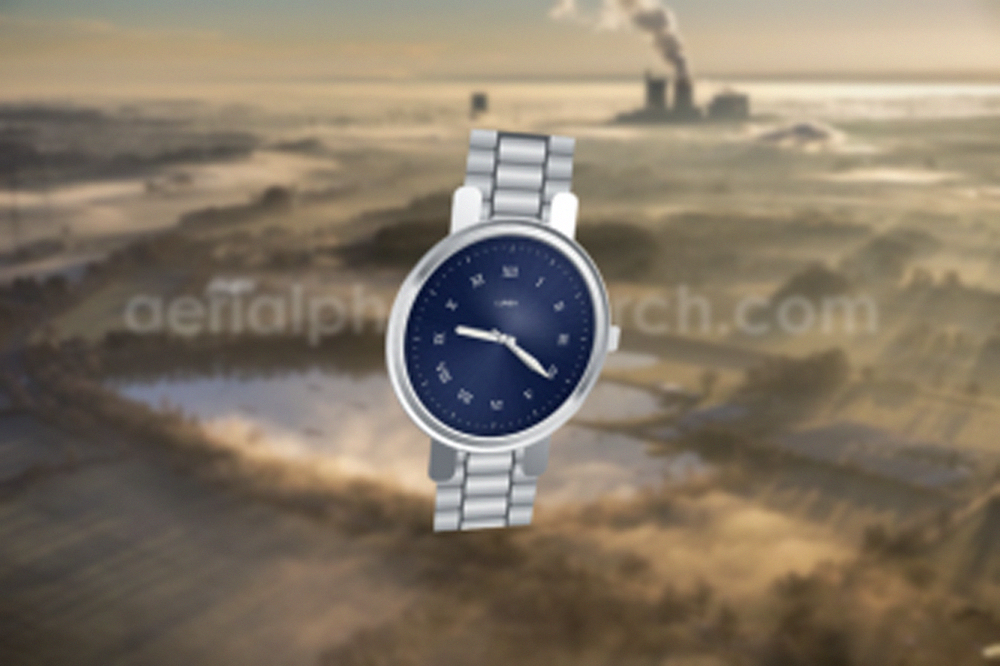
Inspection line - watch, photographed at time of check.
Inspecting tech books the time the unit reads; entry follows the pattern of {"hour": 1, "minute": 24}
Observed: {"hour": 9, "minute": 21}
